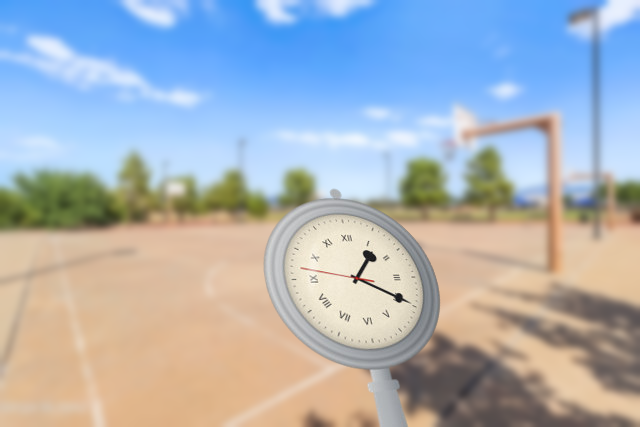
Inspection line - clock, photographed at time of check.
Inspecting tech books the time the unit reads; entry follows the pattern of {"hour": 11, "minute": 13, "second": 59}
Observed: {"hour": 1, "minute": 19, "second": 47}
